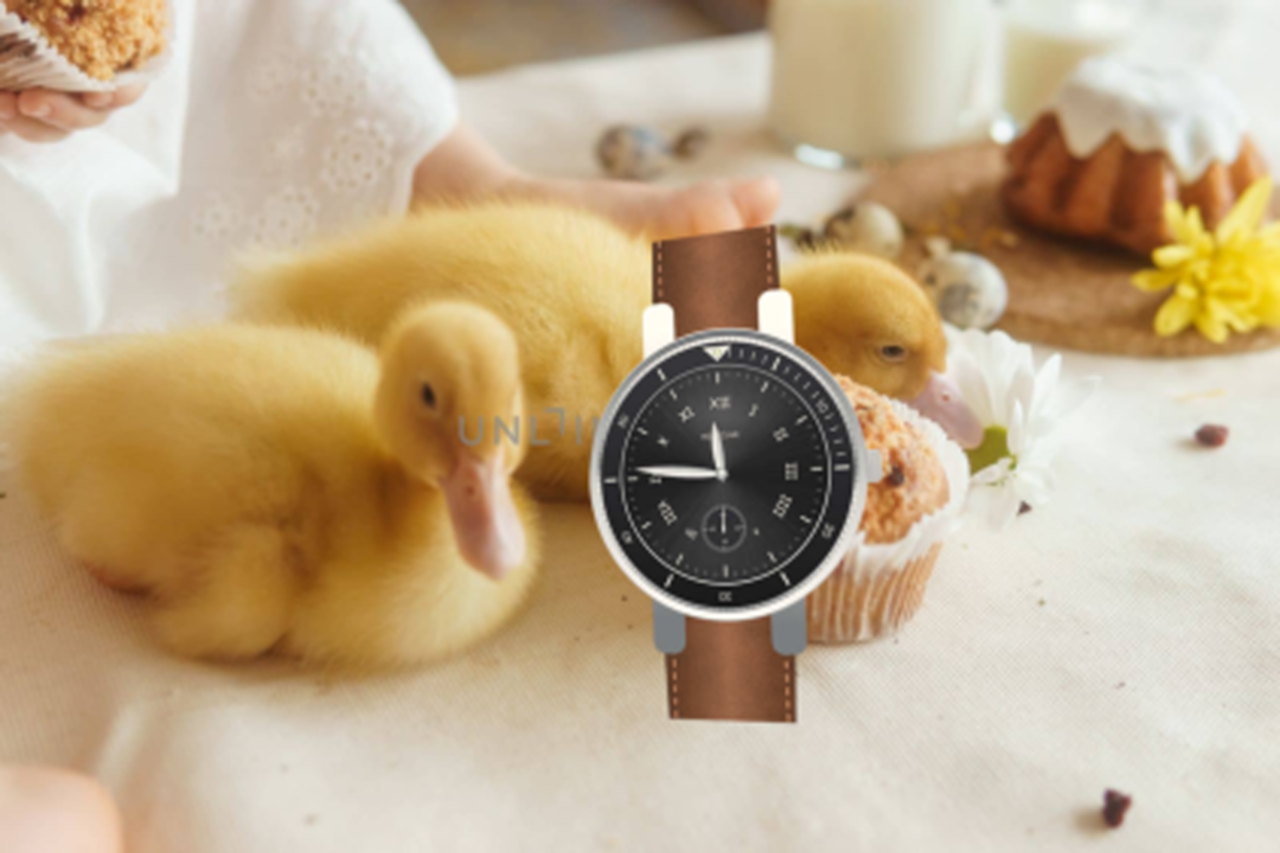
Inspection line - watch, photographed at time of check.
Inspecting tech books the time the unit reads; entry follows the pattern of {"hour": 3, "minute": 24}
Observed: {"hour": 11, "minute": 46}
